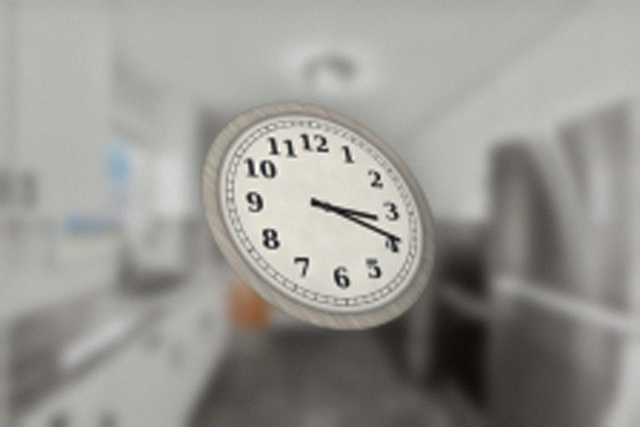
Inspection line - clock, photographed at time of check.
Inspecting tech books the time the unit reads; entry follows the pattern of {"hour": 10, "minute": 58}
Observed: {"hour": 3, "minute": 19}
